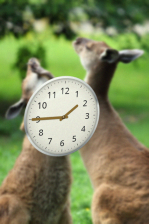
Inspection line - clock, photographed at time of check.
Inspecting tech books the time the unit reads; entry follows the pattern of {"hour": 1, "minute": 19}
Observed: {"hour": 1, "minute": 45}
